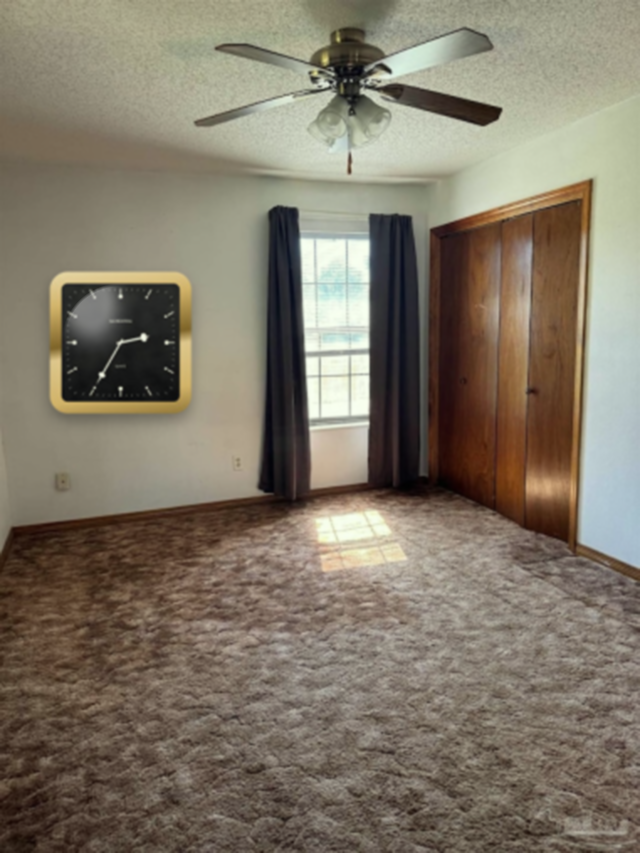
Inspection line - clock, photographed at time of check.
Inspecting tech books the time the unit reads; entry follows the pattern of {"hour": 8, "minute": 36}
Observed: {"hour": 2, "minute": 35}
